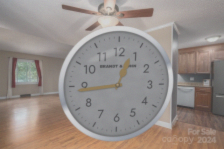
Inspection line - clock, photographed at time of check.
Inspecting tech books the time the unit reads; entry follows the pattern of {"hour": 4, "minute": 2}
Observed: {"hour": 12, "minute": 44}
